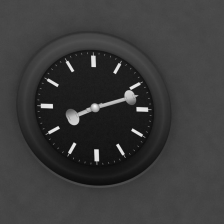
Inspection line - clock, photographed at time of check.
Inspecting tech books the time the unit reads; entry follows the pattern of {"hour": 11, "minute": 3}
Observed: {"hour": 8, "minute": 12}
